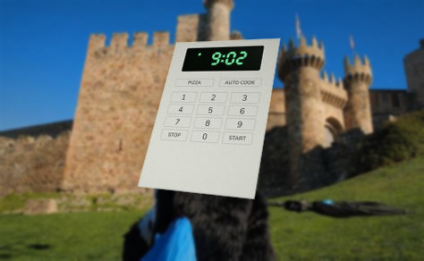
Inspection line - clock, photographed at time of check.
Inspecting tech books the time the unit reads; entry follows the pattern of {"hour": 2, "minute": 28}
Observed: {"hour": 9, "minute": 2}
